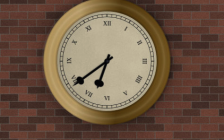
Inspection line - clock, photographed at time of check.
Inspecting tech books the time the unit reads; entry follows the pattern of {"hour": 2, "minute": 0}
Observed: {"hour": 6, "minute": 39}
